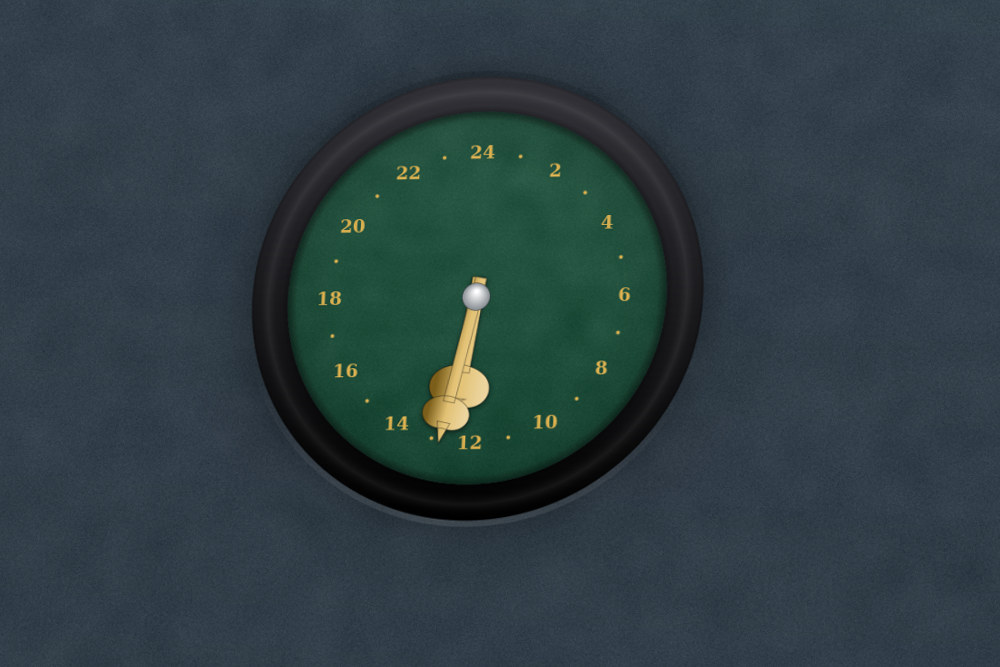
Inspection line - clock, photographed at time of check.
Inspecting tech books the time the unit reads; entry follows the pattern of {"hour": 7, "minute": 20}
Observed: {"hour": 12, "minute": 32}
